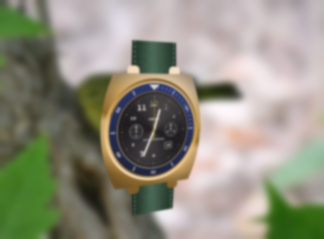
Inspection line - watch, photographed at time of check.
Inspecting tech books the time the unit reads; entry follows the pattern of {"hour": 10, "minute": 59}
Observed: {"hour": 12, "minute": 34}
